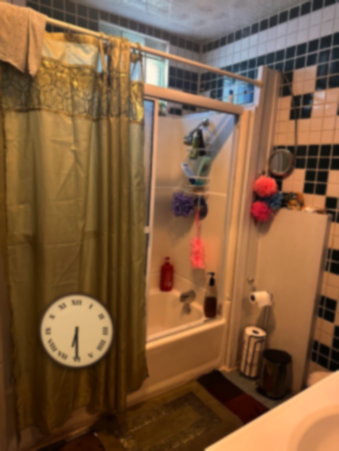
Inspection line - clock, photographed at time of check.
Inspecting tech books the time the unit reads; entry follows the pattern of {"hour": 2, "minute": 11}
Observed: {"hour": 6, "minute": 30}
